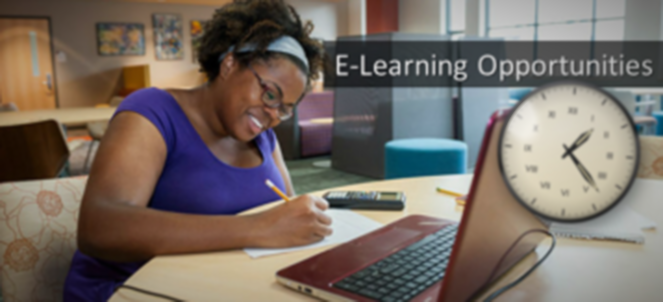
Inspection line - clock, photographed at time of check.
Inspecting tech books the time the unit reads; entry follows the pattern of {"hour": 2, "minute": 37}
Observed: {"hour": 1, "minute": 23}
